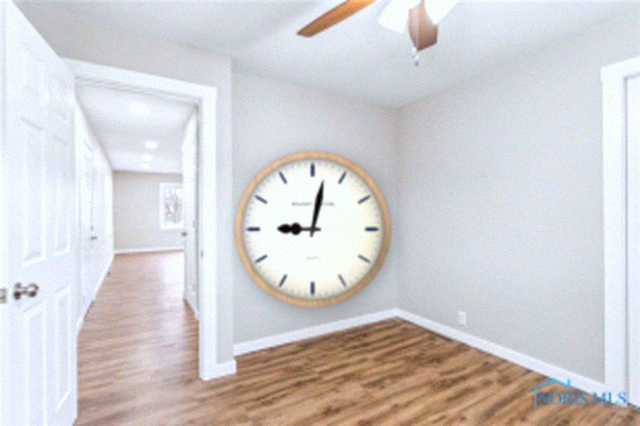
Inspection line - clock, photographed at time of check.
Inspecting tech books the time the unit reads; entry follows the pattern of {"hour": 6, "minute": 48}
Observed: {"hour": 9, "minute": 2}
